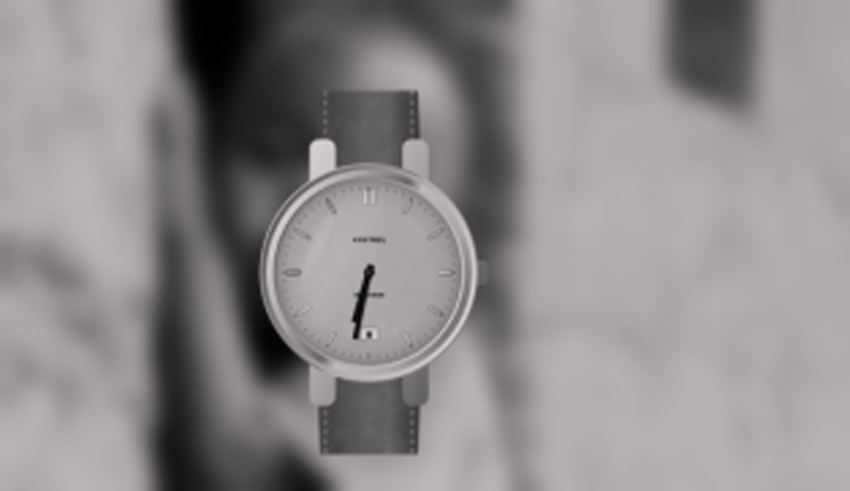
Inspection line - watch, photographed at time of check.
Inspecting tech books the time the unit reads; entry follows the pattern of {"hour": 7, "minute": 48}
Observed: {"hour": 6, "minute": 32}
